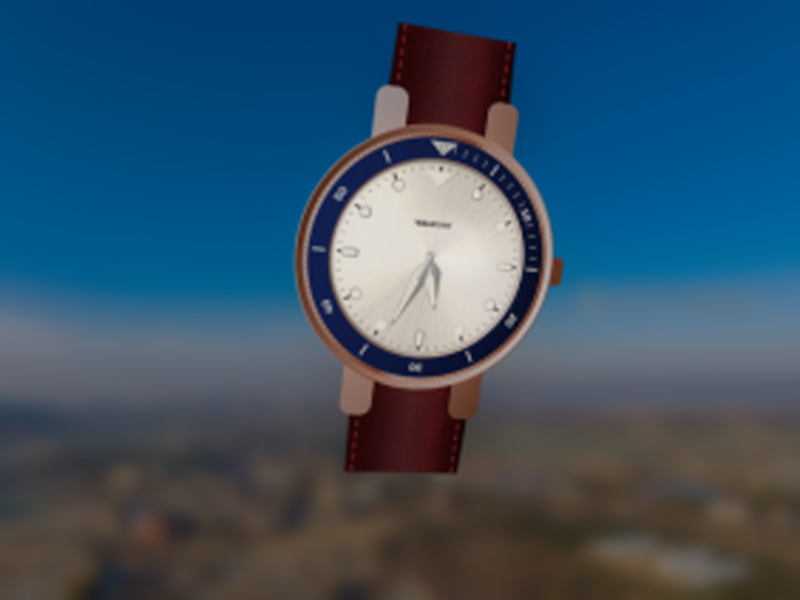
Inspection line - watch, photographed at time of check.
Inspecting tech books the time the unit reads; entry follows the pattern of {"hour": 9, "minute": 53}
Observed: {"hour": 5, "minute": 34}
